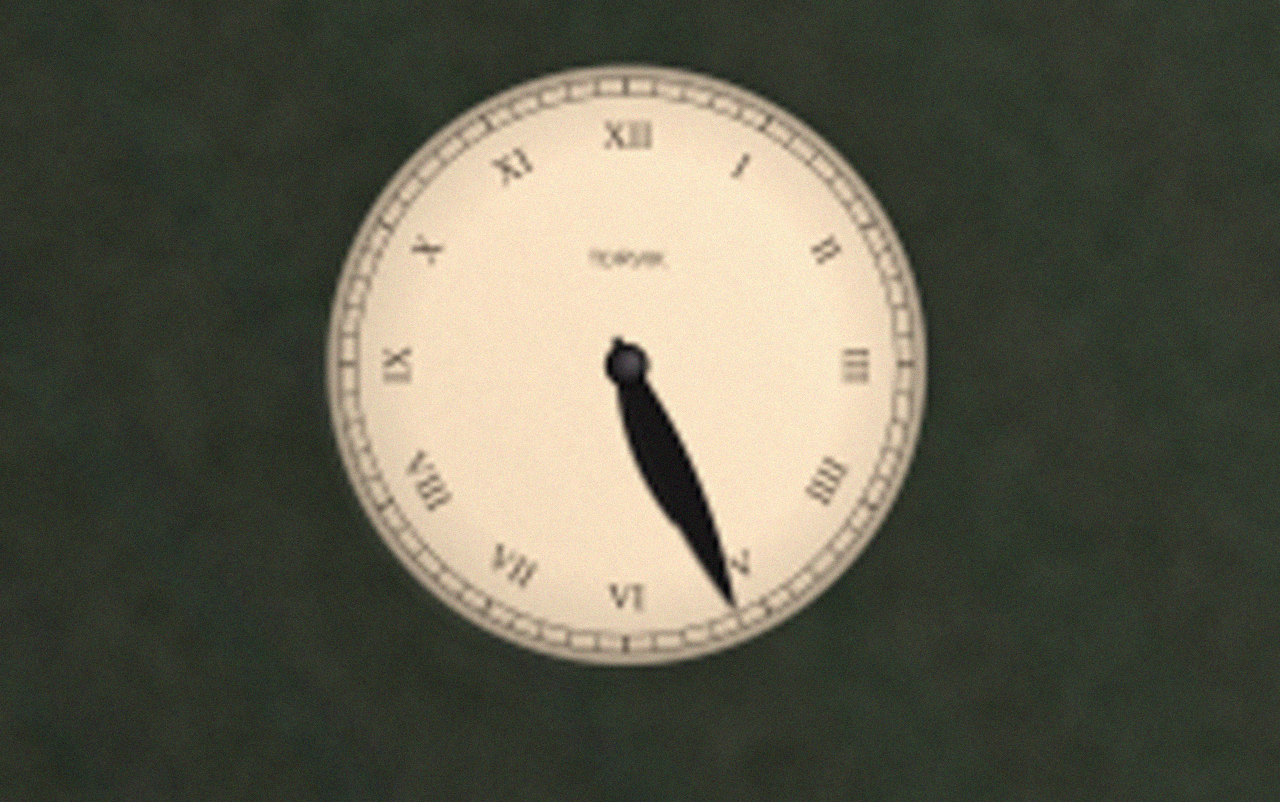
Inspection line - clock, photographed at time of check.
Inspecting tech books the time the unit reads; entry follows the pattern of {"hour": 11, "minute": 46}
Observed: {"hour": 5, "minute": 26}
